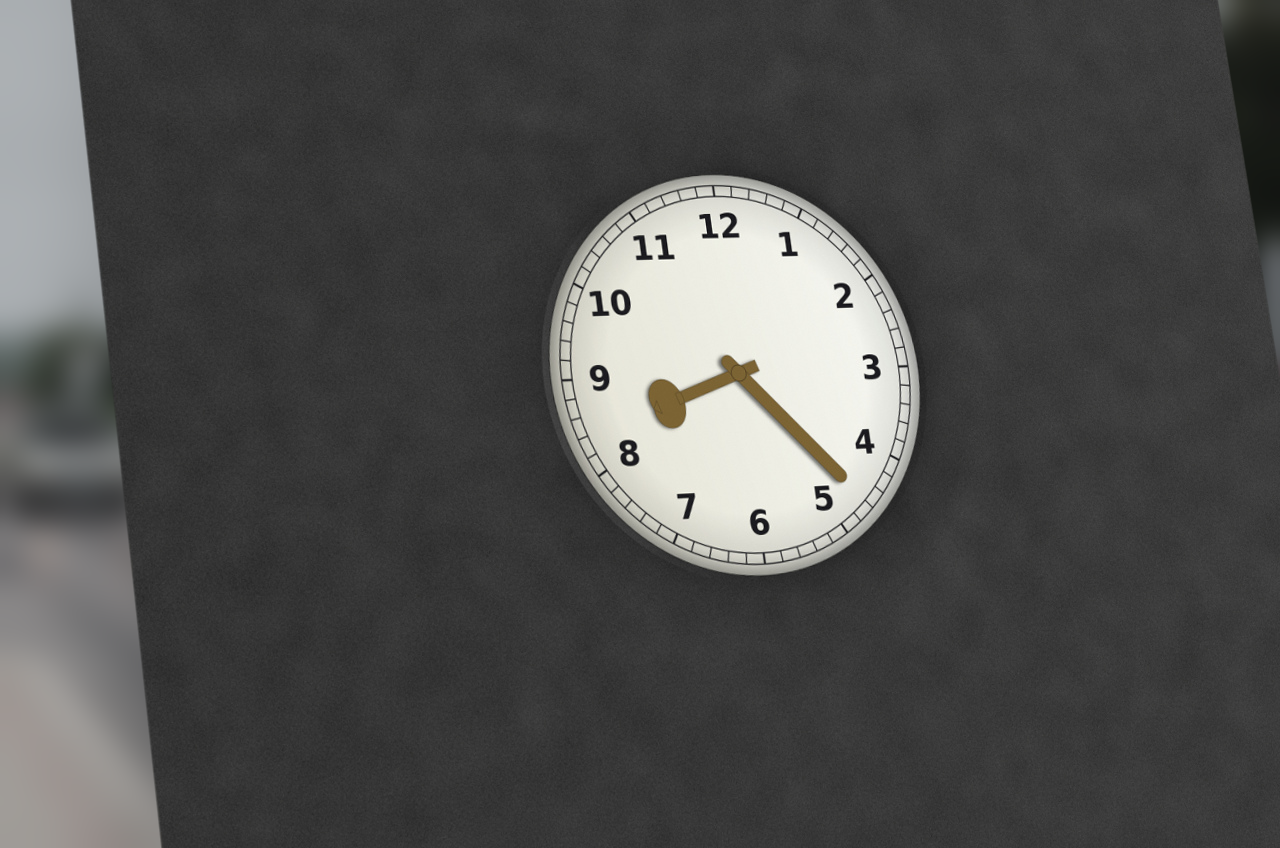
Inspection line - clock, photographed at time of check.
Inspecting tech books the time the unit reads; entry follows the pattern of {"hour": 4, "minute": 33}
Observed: {"hour": 8, "minute": 23}
